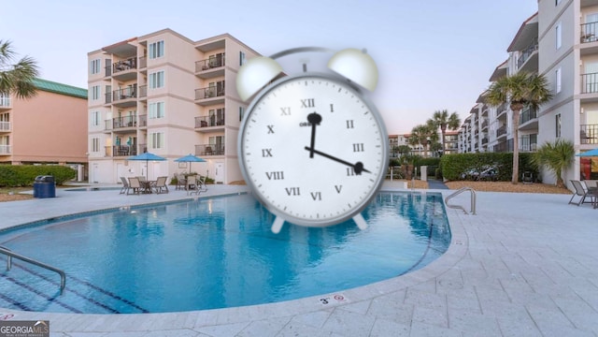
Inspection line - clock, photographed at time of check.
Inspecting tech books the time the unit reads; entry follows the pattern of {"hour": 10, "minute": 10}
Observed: {"hour": 12, "minute": 19}
